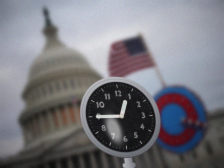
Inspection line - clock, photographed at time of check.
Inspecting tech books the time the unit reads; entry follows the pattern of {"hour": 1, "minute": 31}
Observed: {"hour": 12, "minute": 45}
